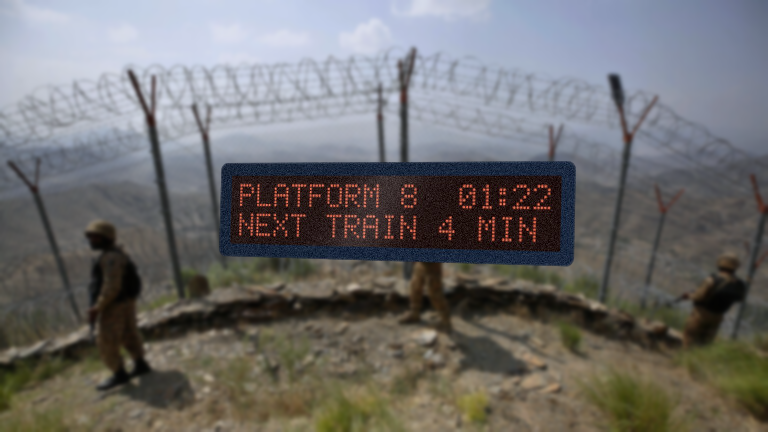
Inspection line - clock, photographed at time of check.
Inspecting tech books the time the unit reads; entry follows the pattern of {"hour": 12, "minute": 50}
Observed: {"hour": 1, "minute": 22}
